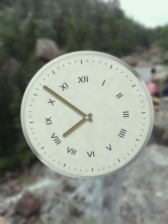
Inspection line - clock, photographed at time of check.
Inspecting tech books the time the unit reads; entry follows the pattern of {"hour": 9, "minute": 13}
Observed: {"hour": 7, "minute": 52}
